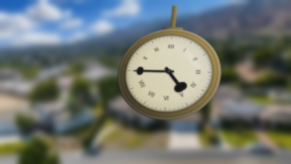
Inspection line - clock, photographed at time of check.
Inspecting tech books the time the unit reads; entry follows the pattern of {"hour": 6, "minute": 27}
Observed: {"hour": 4, "minute": 45}
